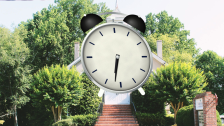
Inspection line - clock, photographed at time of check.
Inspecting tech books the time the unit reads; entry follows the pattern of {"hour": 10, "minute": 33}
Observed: {"hour": 6, "minute": 32}
